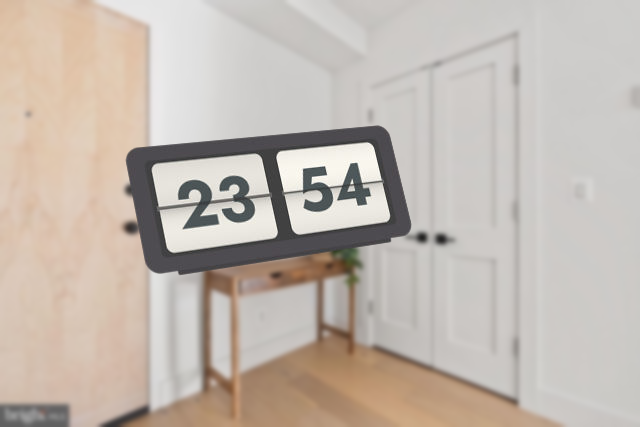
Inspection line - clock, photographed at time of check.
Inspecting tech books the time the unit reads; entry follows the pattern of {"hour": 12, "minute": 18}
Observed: {"hour": 23, "minute": 54}
